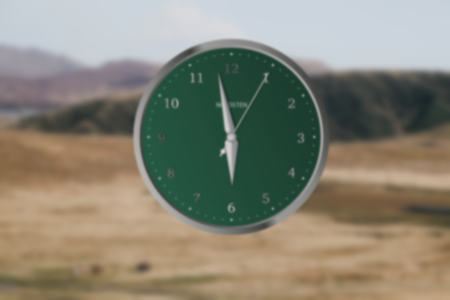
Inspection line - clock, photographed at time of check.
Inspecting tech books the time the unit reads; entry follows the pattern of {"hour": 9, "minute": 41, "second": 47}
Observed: {"hour": 5, "minute": 58, "second": 5}
